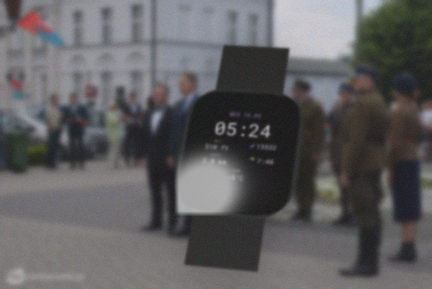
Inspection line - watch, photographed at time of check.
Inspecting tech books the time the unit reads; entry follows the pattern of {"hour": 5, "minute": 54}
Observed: {"hour": 5, "minute": 24}
